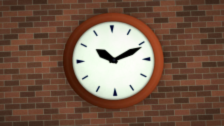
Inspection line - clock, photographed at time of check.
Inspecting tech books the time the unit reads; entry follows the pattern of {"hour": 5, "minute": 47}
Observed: {"hour": 10, "minute": 11}
